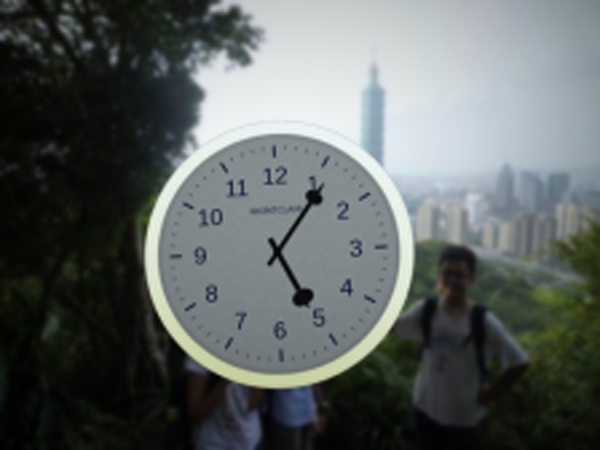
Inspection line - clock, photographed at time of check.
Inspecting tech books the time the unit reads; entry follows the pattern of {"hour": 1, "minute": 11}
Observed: {"hour": 5, "minute": 6}
